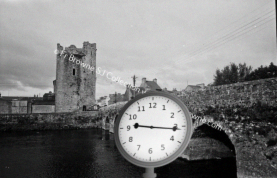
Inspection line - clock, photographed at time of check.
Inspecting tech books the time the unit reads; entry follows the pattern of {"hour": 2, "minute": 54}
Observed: {"hour": 9, "minute": 16}
